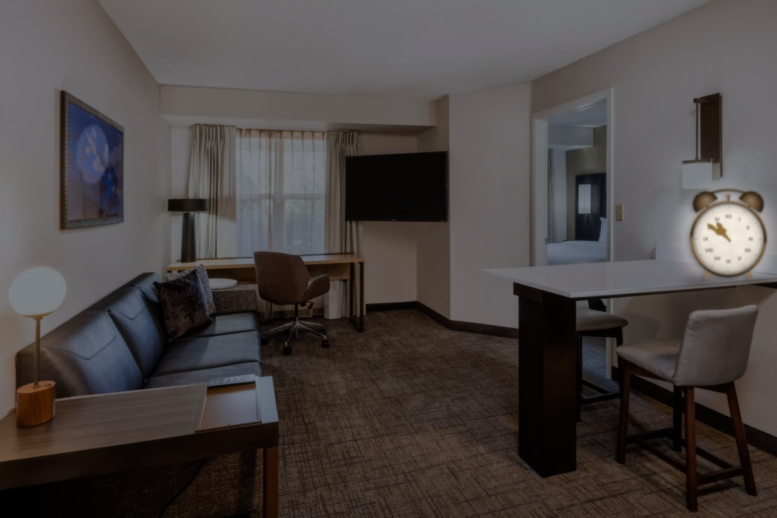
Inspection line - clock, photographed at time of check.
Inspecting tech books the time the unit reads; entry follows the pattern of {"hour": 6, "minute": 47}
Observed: {"hour": 10, "minute": 51}
